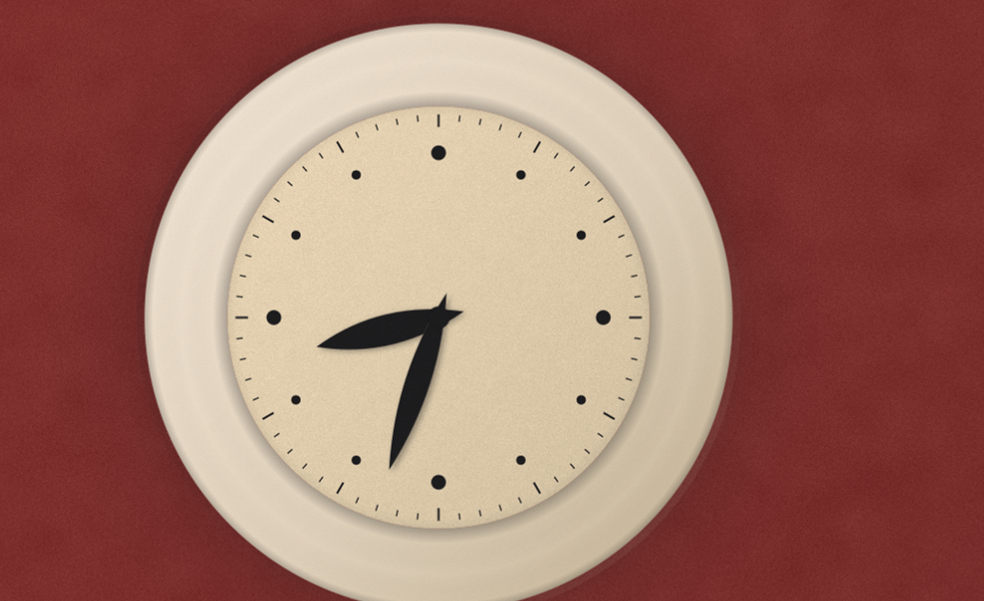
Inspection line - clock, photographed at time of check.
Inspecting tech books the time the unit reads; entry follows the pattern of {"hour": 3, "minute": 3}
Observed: {"hour": 8, "minute": 33}
